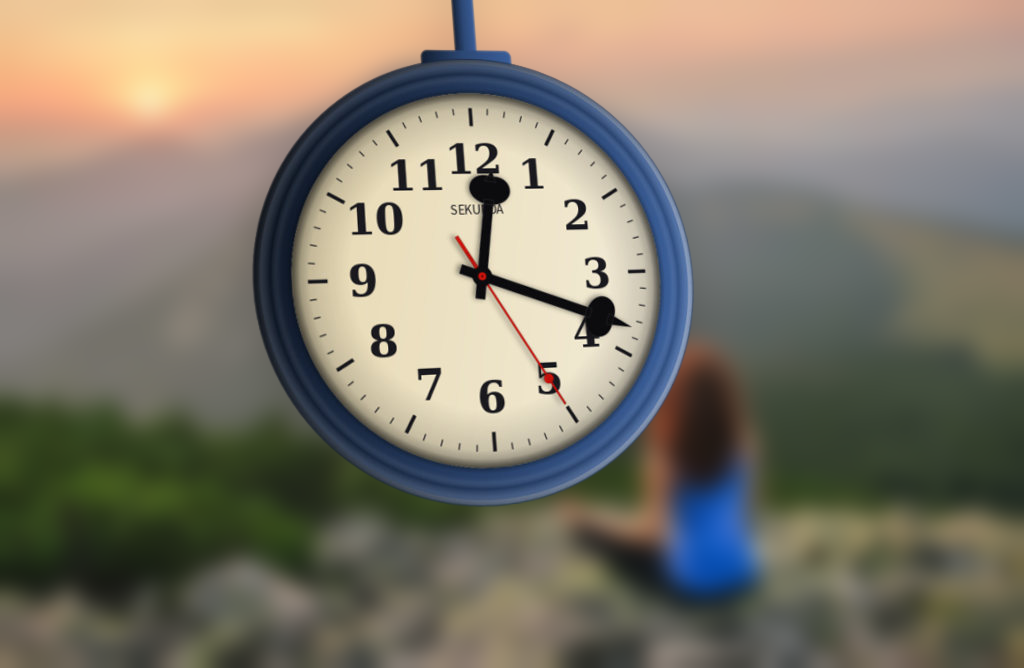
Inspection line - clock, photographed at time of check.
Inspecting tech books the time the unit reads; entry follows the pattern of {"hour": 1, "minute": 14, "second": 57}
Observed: {"hour": 12, "minute": 18, "second": 25}
